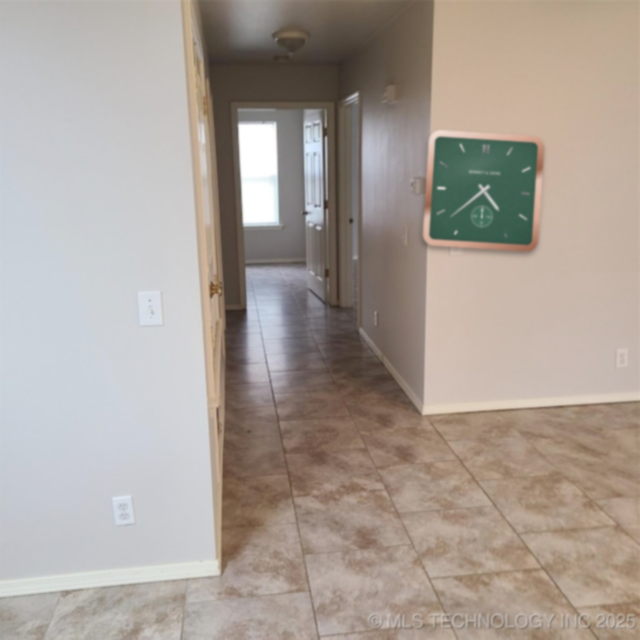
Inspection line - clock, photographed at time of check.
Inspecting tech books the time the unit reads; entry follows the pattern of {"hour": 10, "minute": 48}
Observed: {"hour": 4, "minute": 38}
